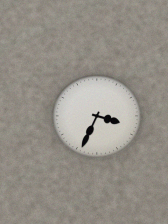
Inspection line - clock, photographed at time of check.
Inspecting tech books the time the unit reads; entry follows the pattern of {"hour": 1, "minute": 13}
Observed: {"hour": 3, "minute": 34}
